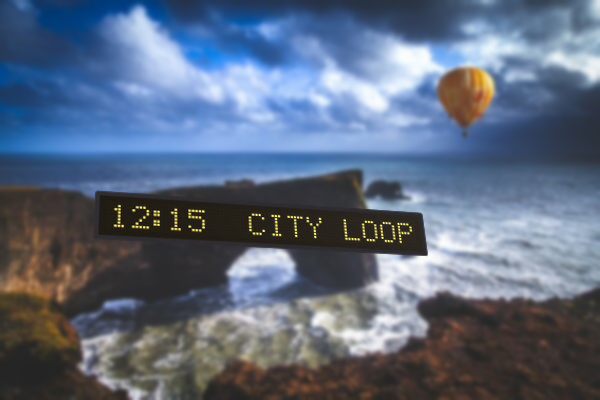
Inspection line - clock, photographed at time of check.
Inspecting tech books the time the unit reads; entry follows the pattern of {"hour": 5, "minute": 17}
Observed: {"hour": 12, "minute": 15}
